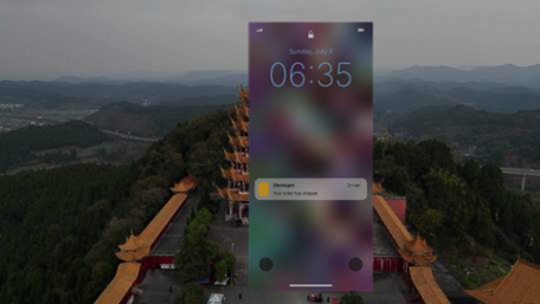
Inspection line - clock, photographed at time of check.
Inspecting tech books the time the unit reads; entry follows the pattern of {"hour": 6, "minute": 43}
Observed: {"hour": 6, "minute": 35}
